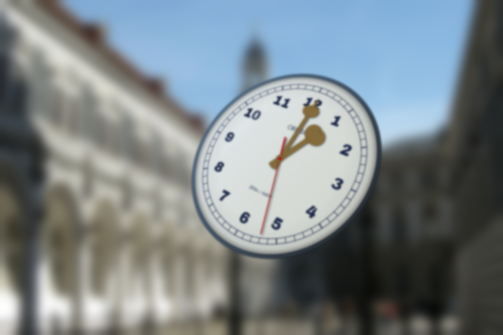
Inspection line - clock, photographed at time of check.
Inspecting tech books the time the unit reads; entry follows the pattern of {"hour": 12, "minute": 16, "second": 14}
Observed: {"hour": 1, "minute": 0, "second": 27}
